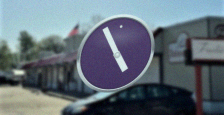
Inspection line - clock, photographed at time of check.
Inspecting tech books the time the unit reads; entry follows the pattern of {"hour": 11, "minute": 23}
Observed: {"hour": 4, "minute": 55}
